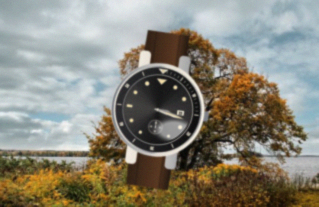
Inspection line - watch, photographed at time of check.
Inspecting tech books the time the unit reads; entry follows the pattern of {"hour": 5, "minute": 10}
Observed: {"hour": 3, "minute": 17}
